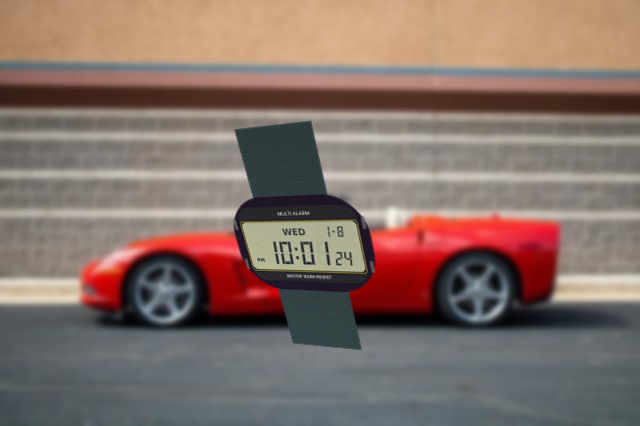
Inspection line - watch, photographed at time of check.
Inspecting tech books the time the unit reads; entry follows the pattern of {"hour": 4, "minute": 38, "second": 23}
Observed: {"hour": 10, "minute": 1, "second": 24}
